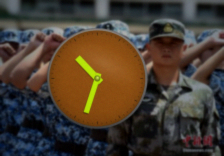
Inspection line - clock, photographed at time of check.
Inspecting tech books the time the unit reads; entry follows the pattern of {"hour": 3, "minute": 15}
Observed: {"hour": 10, "minute": 33}
